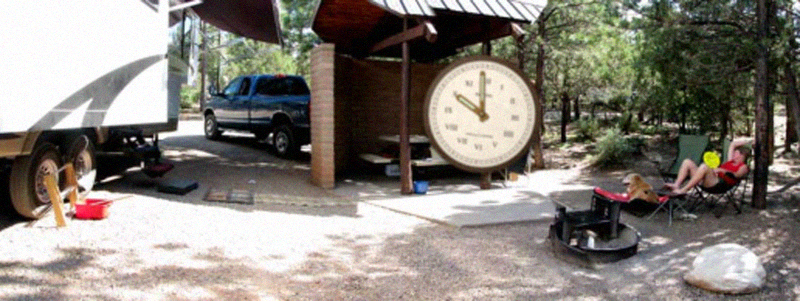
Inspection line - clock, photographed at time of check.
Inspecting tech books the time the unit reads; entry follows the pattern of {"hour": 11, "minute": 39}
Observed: {"hour": 9, "minute": 59}
